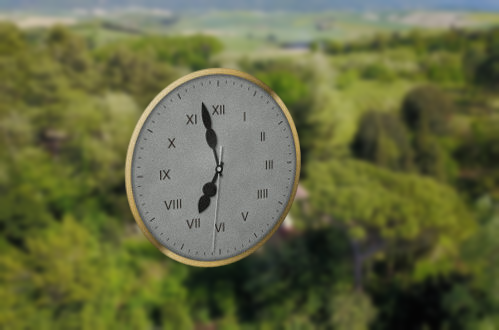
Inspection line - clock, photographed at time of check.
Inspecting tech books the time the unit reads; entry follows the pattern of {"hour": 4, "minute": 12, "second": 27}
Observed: {"hour": 6, "minute": 57, "second": 31}
